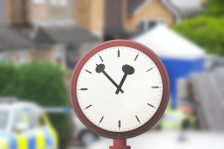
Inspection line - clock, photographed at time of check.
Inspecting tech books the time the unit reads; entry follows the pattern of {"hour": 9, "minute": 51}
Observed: {"hour": 12, "minute": 53}
